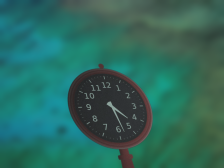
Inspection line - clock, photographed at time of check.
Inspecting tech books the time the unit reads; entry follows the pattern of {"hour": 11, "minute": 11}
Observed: {"hour": 4, "minute": 28}
